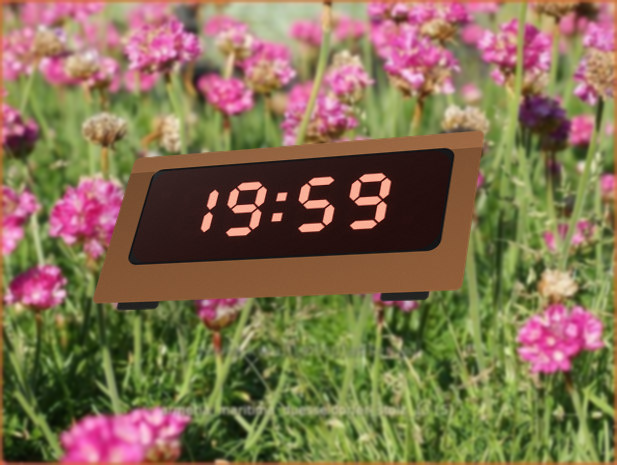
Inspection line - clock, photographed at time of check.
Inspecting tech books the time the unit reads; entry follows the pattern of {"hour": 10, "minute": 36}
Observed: {"hour": 19, "minute": 59}
